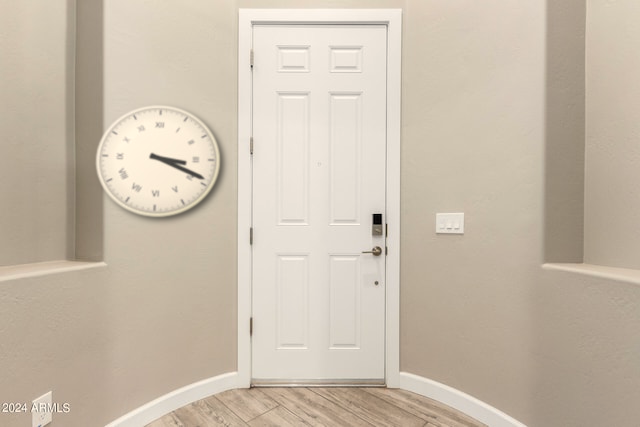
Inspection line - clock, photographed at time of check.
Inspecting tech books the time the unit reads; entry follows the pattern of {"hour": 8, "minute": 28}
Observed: {"hour": 3, "minute": 19}
